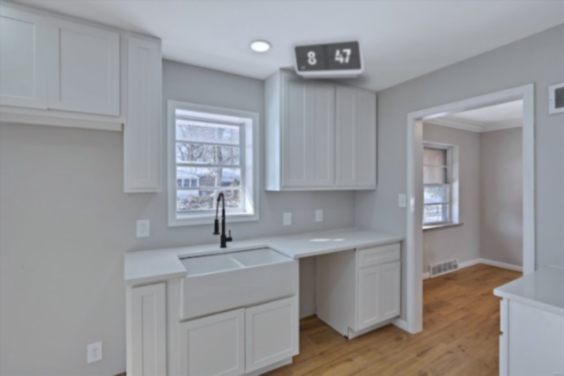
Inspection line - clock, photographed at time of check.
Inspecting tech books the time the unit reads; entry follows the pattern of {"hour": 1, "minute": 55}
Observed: {"hour": 8, "minute": 47}
